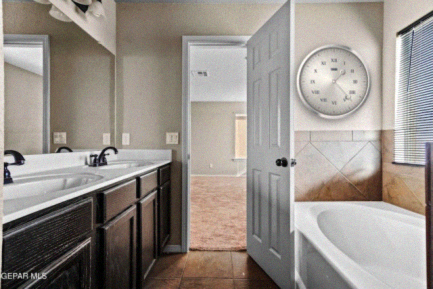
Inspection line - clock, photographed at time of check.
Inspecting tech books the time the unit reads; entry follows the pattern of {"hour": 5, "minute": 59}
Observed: {"hour": 1, "minute": 23}
